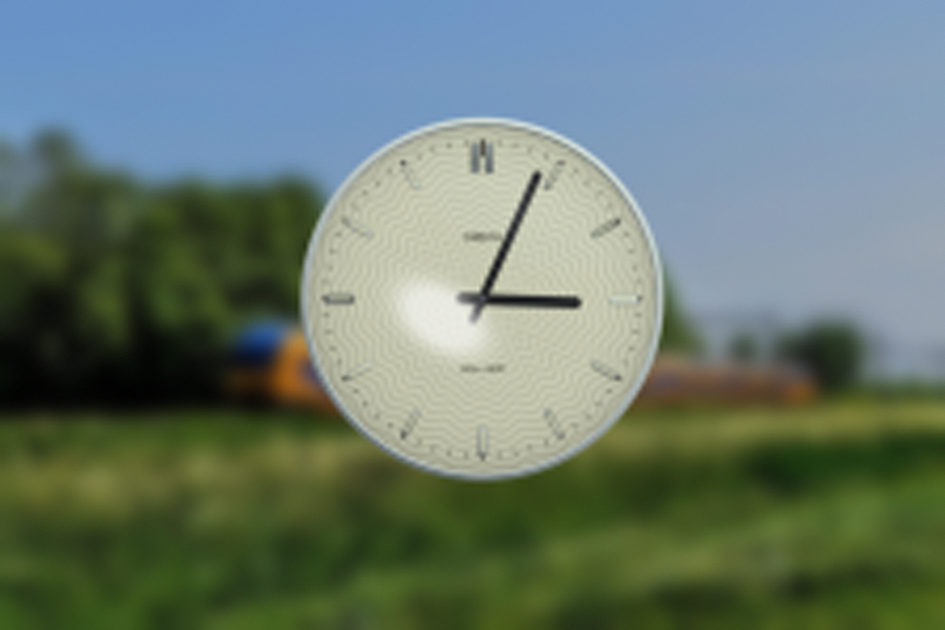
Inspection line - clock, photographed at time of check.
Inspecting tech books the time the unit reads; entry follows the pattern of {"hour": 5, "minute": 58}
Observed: {"hour": 3, "minute": 4}
